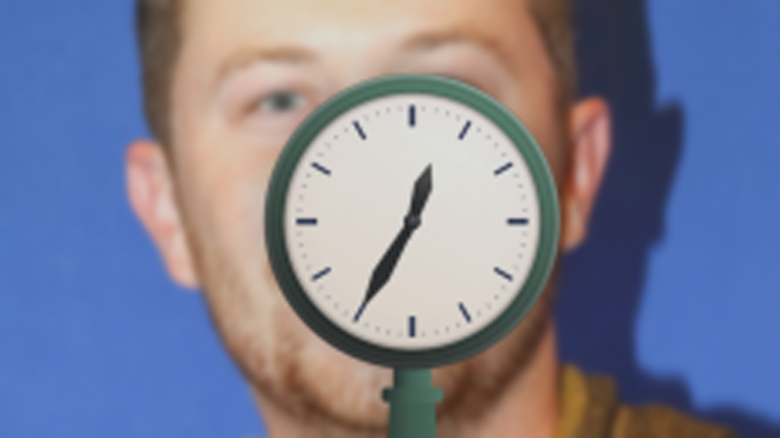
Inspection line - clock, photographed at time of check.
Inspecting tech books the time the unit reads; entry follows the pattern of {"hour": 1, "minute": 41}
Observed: {"hour": 12, "minute": 35}
